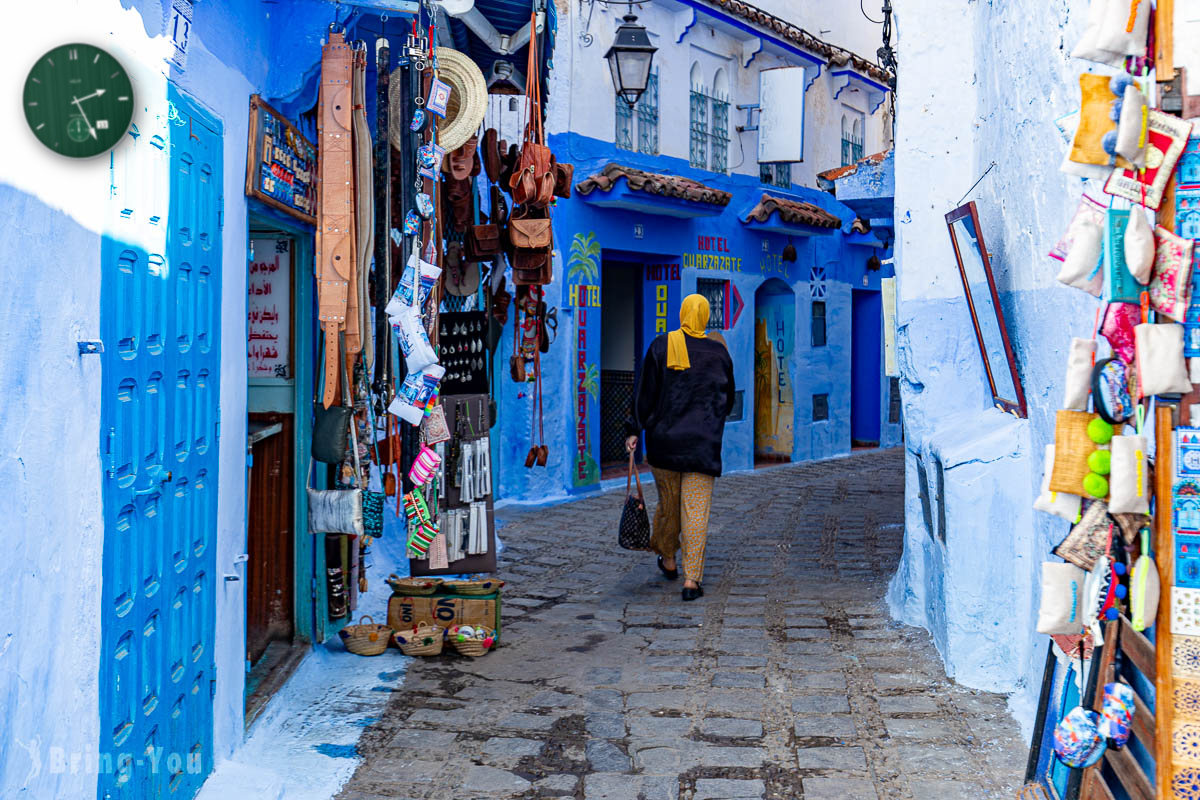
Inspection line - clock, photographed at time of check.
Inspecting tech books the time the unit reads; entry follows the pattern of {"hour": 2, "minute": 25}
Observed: {"hour": 2, "minute": 26}
